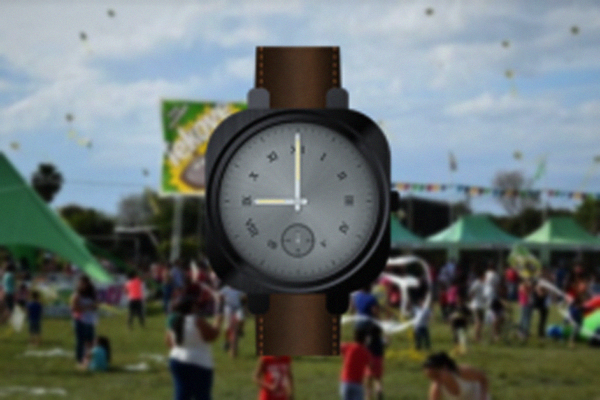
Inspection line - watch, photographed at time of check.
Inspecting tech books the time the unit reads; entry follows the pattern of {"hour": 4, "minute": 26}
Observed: {"hour": 9, "minute": 0}
